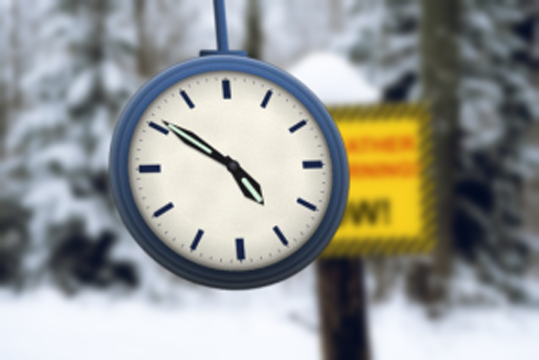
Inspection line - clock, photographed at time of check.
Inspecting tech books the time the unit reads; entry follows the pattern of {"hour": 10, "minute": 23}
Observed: {"hour": 4, "minute": 51}
